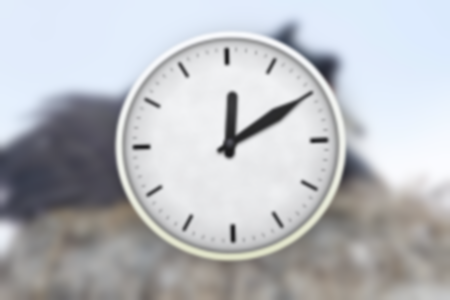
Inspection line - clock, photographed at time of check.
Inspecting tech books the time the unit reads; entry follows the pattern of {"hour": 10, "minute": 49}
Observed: {"hour": 12, "minute": 10}
